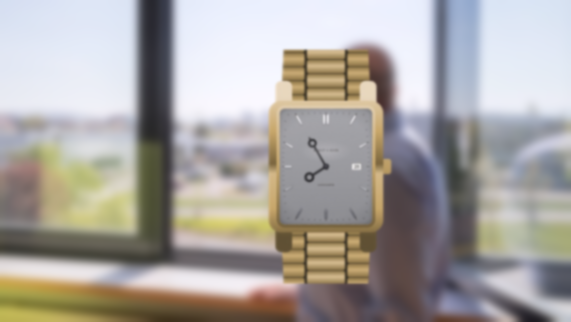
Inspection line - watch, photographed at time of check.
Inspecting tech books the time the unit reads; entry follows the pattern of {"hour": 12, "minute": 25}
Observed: {"hour": 7, "minute": 55}
